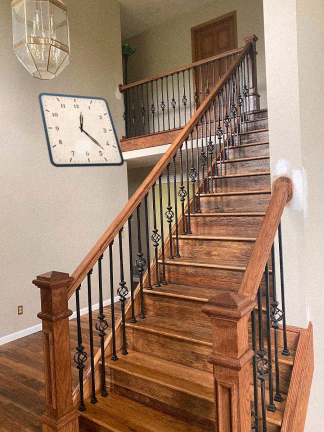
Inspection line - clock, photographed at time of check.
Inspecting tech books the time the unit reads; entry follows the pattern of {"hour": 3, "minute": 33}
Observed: {"hour": 12, "minute": 23}
